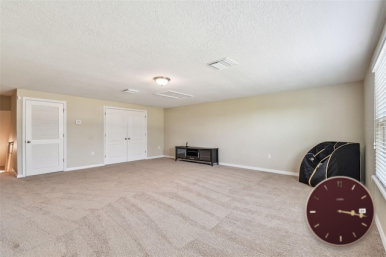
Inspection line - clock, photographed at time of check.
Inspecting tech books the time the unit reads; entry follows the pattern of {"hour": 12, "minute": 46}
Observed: {"hour": 3, "minute": 17}
